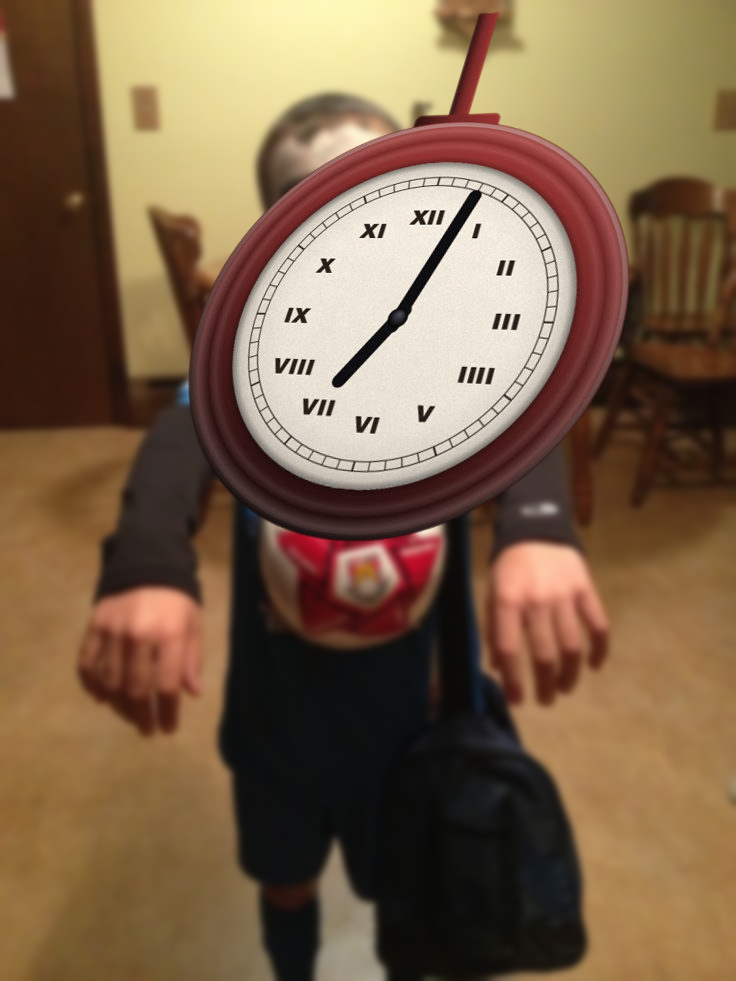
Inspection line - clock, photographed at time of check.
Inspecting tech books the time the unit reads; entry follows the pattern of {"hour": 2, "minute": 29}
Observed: {"hour": 7, "minute": 3}
